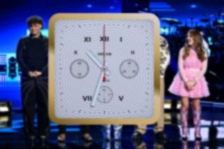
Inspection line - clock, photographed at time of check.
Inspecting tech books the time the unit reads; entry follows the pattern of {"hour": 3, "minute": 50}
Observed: {"hour": 10, "minute": 33}
